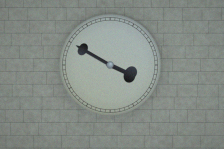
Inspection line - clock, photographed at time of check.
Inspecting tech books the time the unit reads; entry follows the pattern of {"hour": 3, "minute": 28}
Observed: {"hour": 3, "minute": 50}
